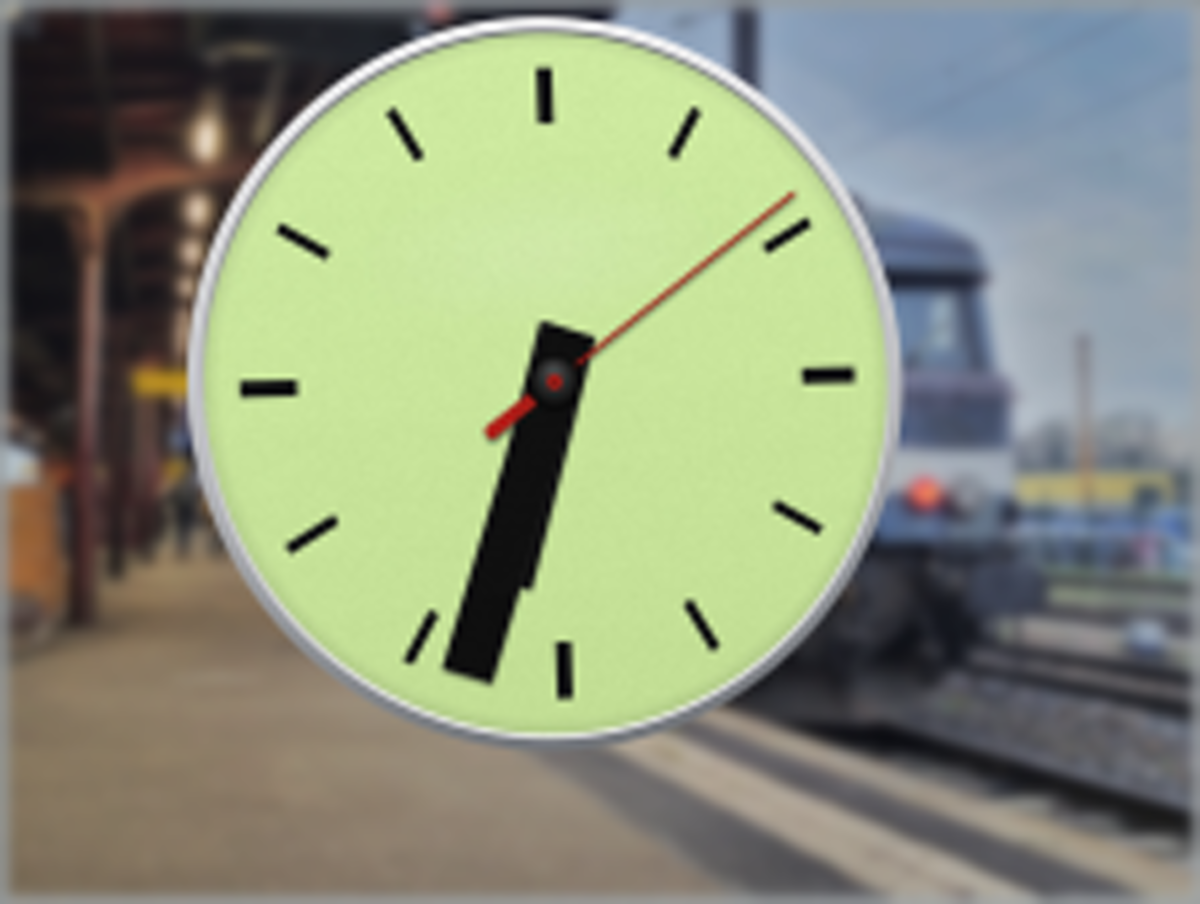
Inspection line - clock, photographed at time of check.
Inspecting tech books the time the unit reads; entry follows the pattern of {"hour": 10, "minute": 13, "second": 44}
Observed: {"hour": 6, "minute": 33, "second": 9}
